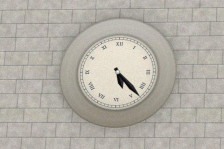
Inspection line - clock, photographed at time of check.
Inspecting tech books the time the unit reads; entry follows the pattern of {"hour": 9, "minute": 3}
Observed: {"hour": 5, "minute": 23}
